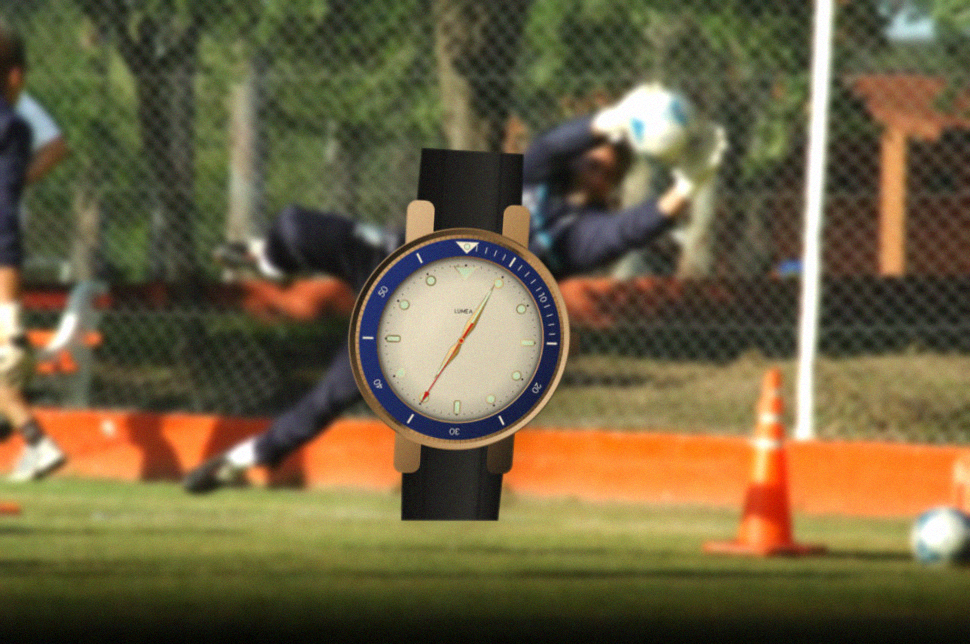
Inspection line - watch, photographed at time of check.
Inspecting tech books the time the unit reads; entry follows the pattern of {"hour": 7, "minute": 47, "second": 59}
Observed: {"hour": 7, "minute": 4, "second": 35}
